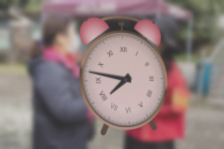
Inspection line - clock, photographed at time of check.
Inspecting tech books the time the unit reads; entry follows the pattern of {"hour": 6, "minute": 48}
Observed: {"hour": 7, "minute": 47}
